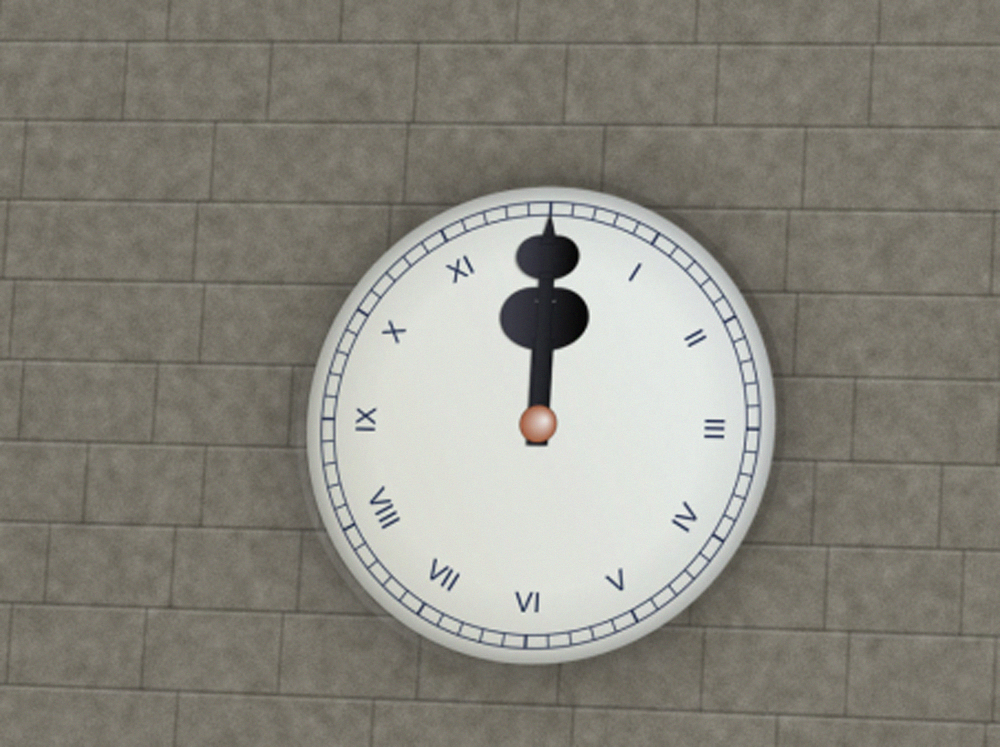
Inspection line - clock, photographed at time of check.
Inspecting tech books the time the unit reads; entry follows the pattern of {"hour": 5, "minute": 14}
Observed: {"hour": 12, "minute": 0}
